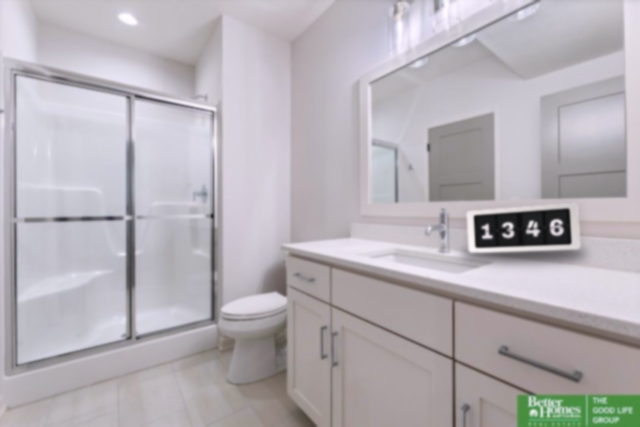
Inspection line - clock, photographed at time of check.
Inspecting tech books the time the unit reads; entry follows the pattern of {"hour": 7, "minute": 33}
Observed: {"hour": 13, "minute": 46}
